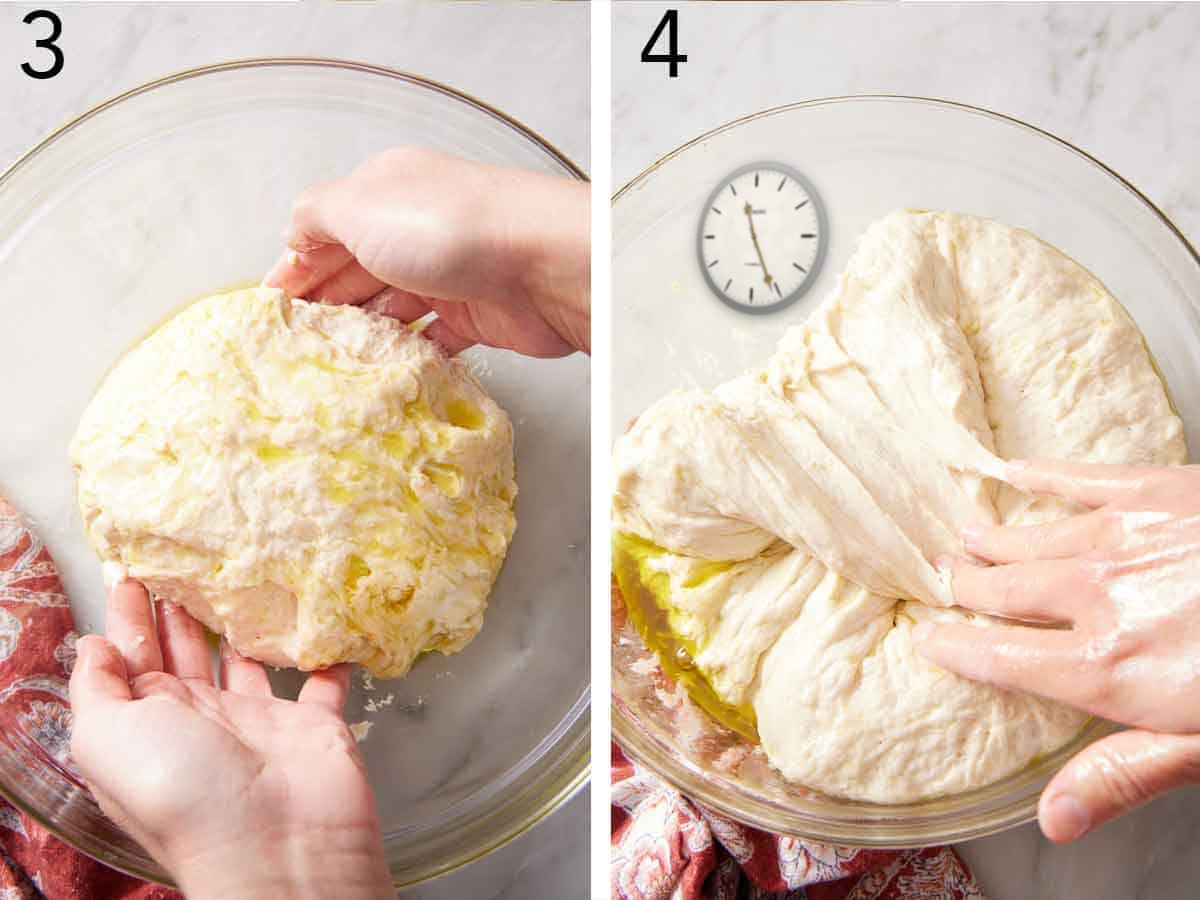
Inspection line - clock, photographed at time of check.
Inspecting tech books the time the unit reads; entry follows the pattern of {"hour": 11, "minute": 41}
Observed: {"hour": 11, "minute": 26}
